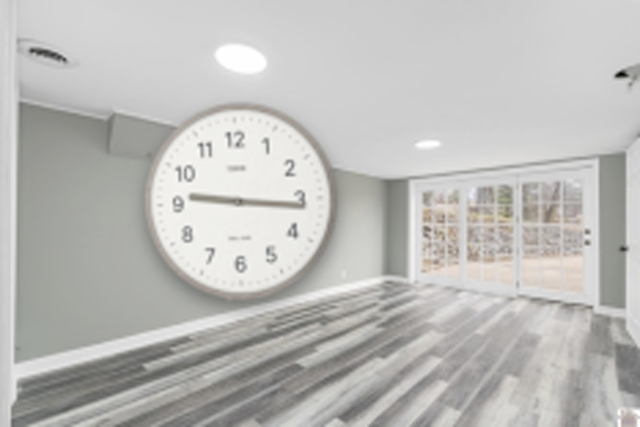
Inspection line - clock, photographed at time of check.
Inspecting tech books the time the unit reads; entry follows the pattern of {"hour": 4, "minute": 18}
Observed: {"hour": 9, "minute": 16}
